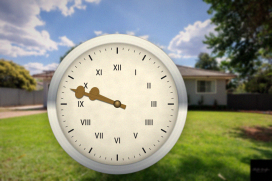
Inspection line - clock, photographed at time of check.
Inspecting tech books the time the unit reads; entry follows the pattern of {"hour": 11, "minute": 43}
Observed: {"hour": 9, "minute": 48}
